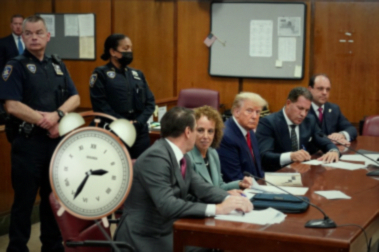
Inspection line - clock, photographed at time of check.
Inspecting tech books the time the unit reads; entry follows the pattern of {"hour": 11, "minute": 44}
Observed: {"hour": 2, "minute": 34}
